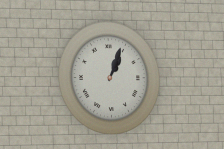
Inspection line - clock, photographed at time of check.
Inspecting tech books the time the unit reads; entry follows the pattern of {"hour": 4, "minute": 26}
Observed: {"hour": 1, "minute": 4}
